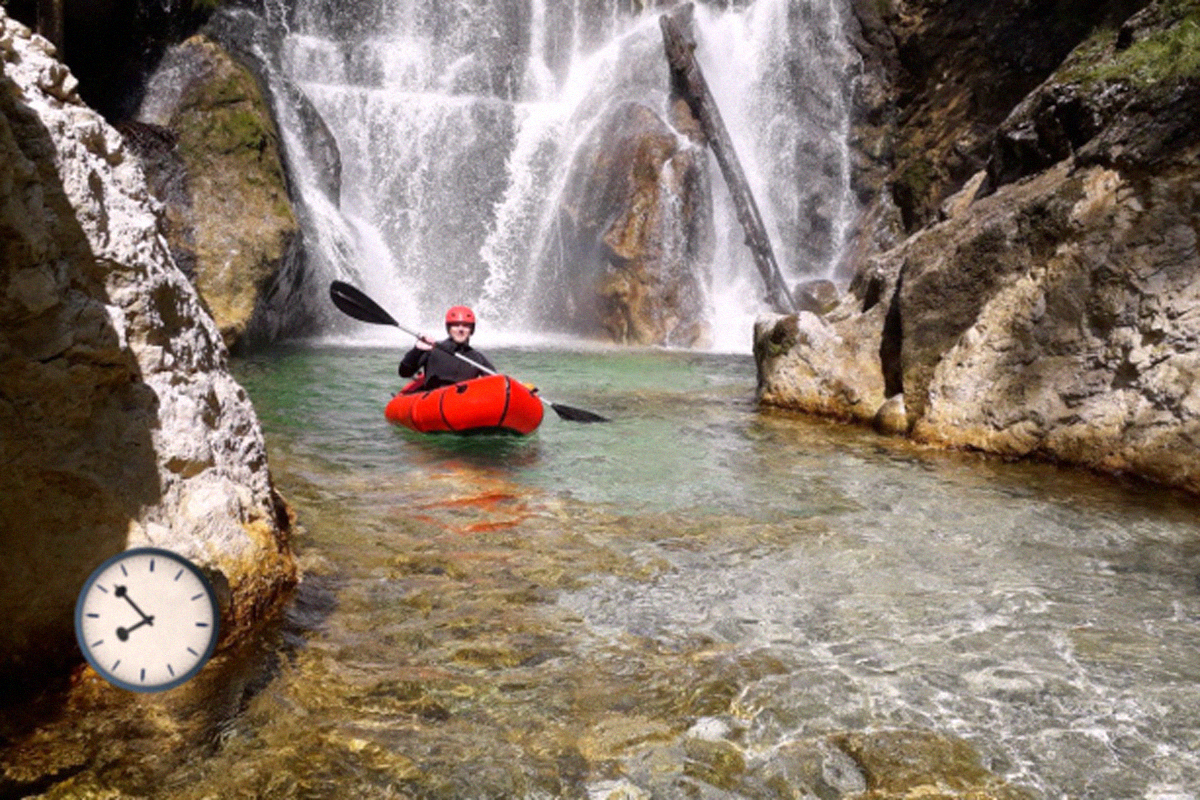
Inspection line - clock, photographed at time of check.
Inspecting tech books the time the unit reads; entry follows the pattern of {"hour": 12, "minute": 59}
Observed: {"hour": 7, "minute": 52}
